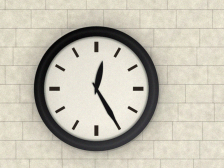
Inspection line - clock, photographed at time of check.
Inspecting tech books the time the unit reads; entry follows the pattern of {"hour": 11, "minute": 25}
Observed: {"hour": 12, "minute": 25}
